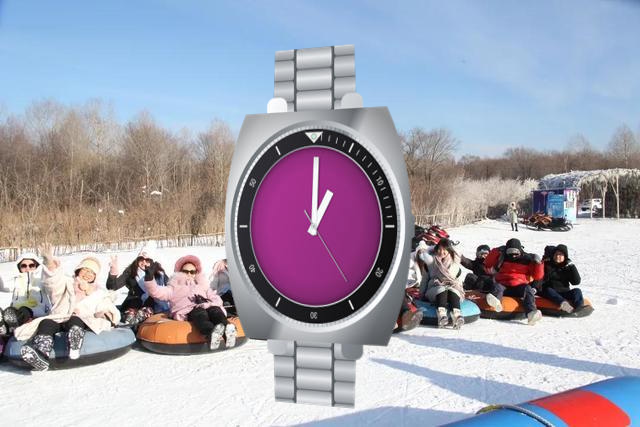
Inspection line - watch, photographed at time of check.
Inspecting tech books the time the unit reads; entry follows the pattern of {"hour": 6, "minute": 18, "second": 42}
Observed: {"hour": 1, "minute": 0, "second": 24}
